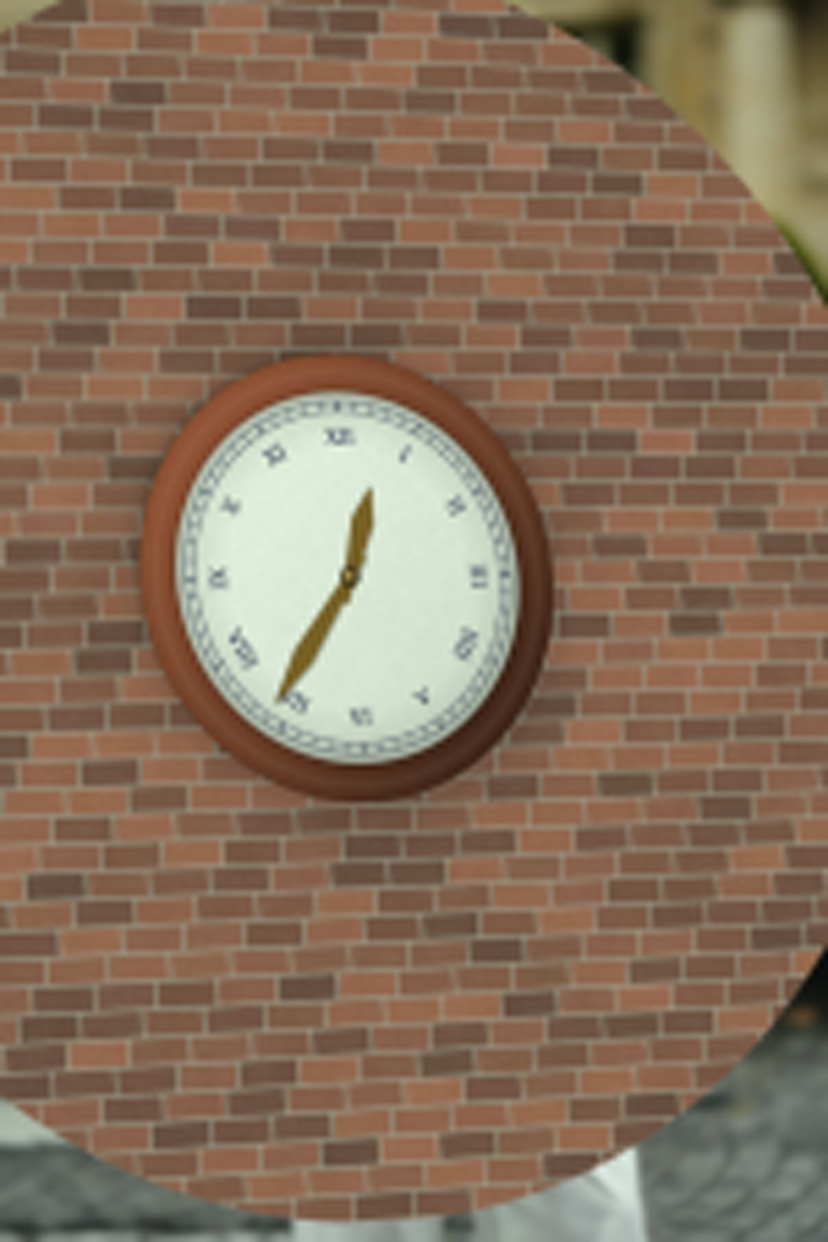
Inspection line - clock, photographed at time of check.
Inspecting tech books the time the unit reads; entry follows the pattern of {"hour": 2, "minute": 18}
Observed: {"hour": 12, "minute": 36}
